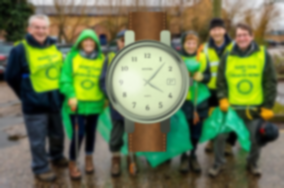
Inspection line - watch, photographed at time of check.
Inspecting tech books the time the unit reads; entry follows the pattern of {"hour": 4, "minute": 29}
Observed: {"hour": 4, "minute": 7}
